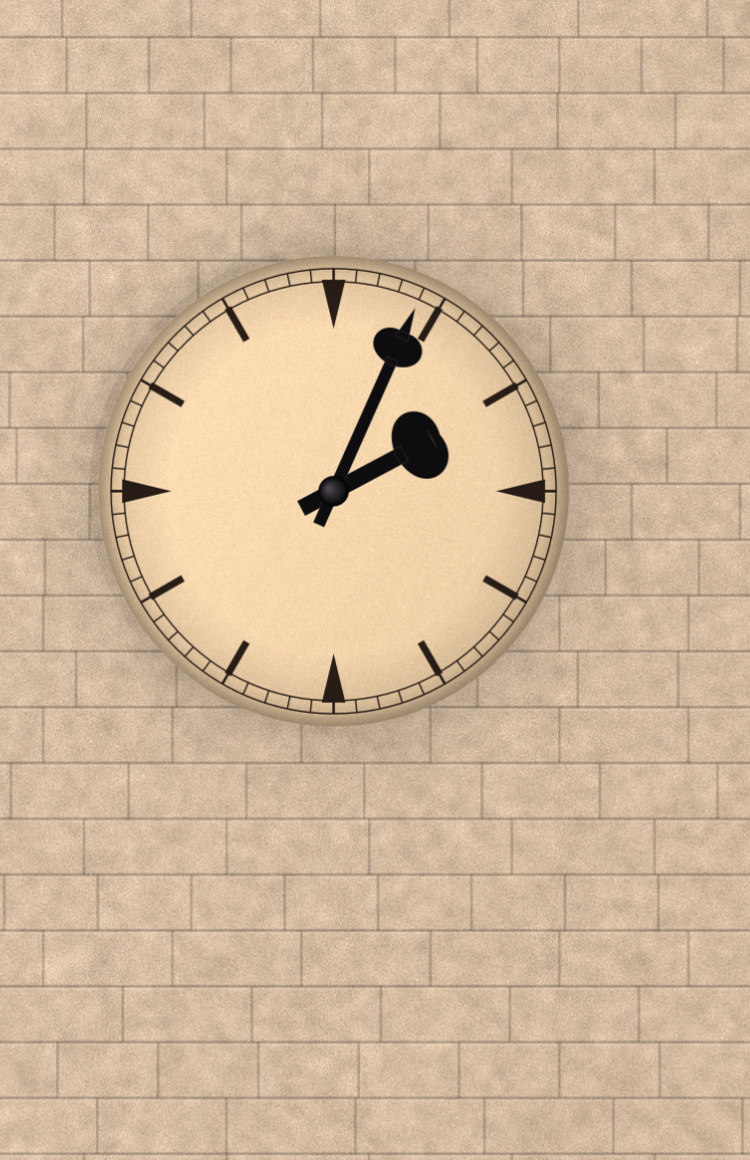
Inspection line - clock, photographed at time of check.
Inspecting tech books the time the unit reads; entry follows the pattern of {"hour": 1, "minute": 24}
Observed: {"hour": 2, "minute": 4}
